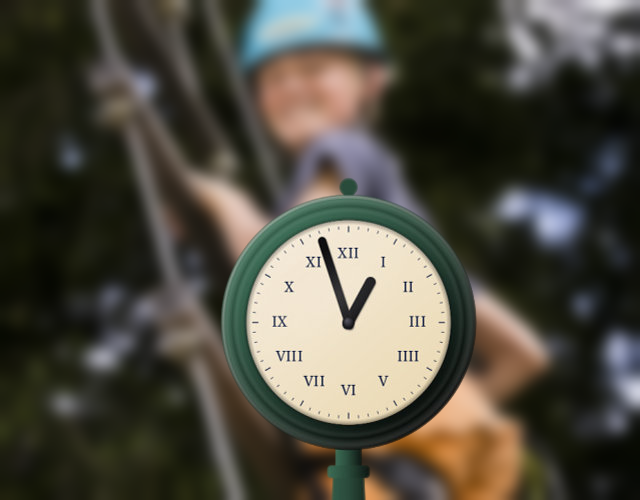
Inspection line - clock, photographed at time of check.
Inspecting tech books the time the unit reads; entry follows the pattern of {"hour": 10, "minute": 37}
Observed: {"hour": 12, "minute": 57}
